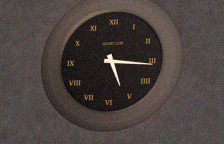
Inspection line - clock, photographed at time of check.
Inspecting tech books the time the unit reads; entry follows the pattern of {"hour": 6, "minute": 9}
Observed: {"hour": 5, "minute": 16}
